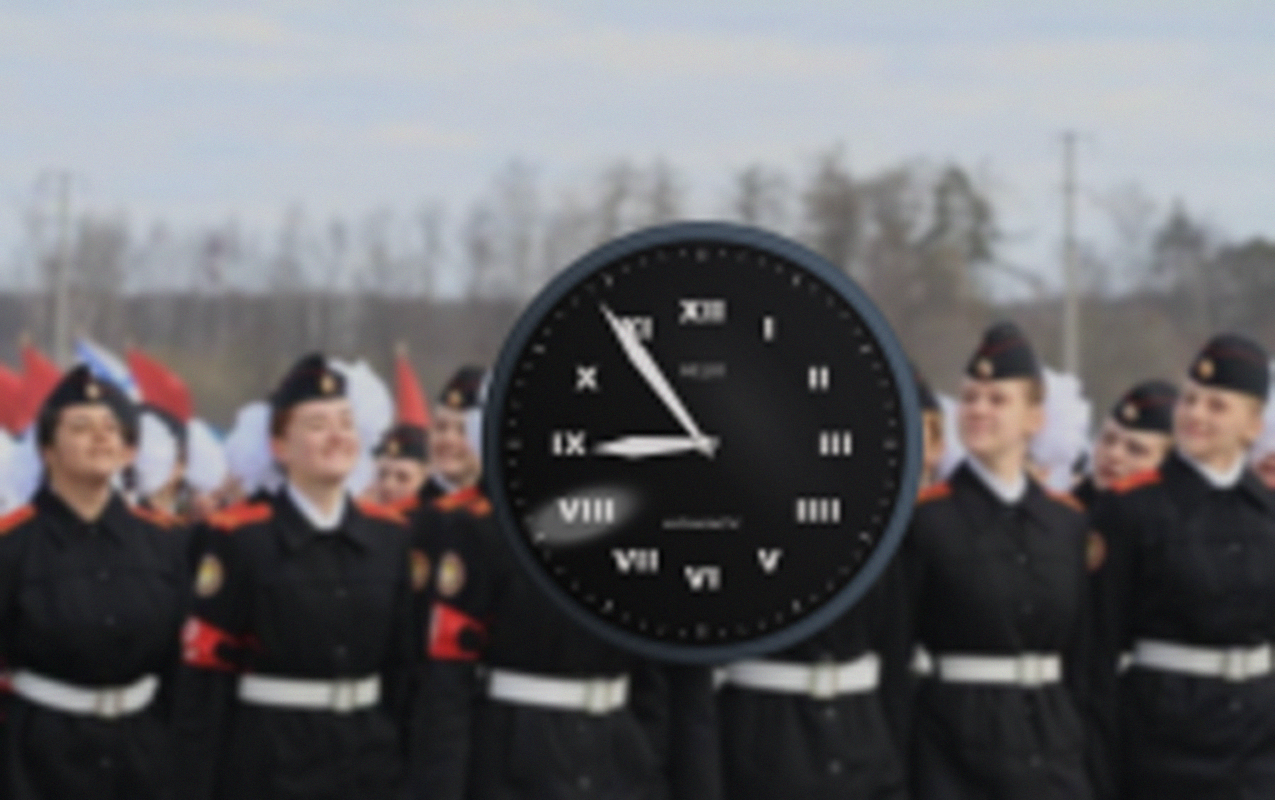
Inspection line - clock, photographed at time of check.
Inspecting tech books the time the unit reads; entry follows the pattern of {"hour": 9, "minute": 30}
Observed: {"hour": 8, "minute": 54}
